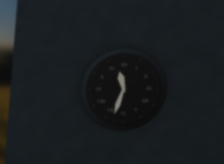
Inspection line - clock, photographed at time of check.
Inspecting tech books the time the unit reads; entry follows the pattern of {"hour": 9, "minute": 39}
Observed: {"hour": 11, "minute": 33}
